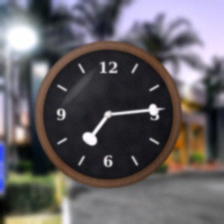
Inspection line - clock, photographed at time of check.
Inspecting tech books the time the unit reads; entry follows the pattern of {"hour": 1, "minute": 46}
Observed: {"hour": 7, "minute": 14}
